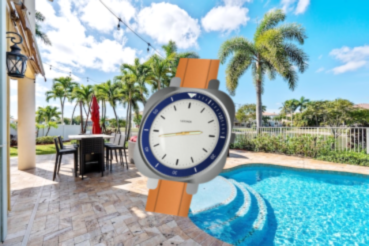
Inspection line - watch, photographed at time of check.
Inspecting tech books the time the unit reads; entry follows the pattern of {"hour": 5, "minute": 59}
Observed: {"hour": 2, "minute": 43}
